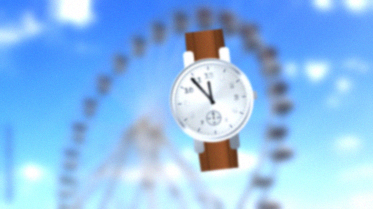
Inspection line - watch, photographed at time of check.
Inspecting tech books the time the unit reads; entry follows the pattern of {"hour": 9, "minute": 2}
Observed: {"hour": 11, "minute": 54}
